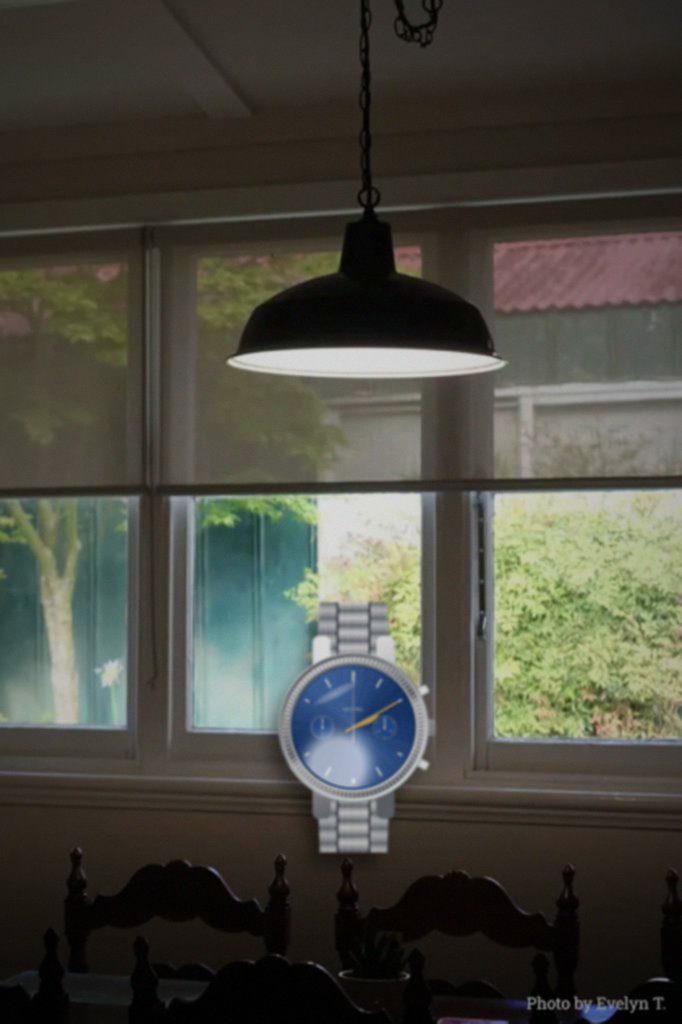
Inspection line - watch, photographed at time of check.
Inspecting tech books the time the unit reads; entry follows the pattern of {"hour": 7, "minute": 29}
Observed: {"hour": 2, "minute": 10}
